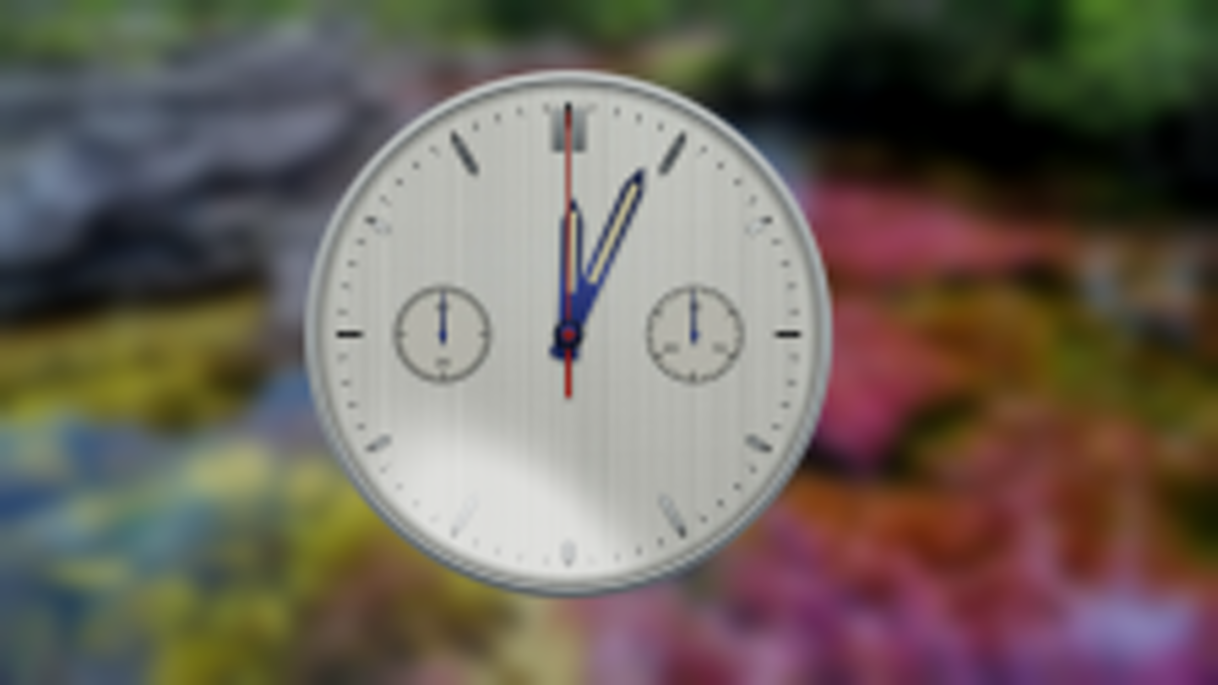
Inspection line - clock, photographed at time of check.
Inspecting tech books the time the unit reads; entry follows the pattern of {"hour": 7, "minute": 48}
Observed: {"hour": 12, "minute": 4}
